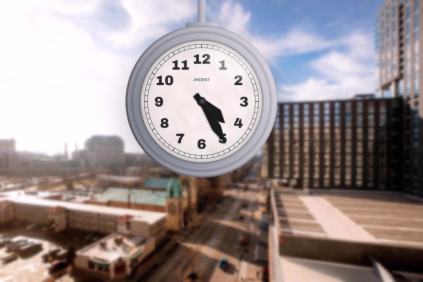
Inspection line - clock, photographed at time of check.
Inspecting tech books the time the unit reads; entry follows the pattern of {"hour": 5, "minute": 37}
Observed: {"hour": 4, "minute": 25}
